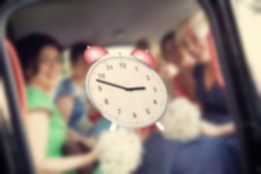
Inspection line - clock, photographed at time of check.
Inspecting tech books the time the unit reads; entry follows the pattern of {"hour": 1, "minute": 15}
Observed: {"hour": 2, "minute": 48}
